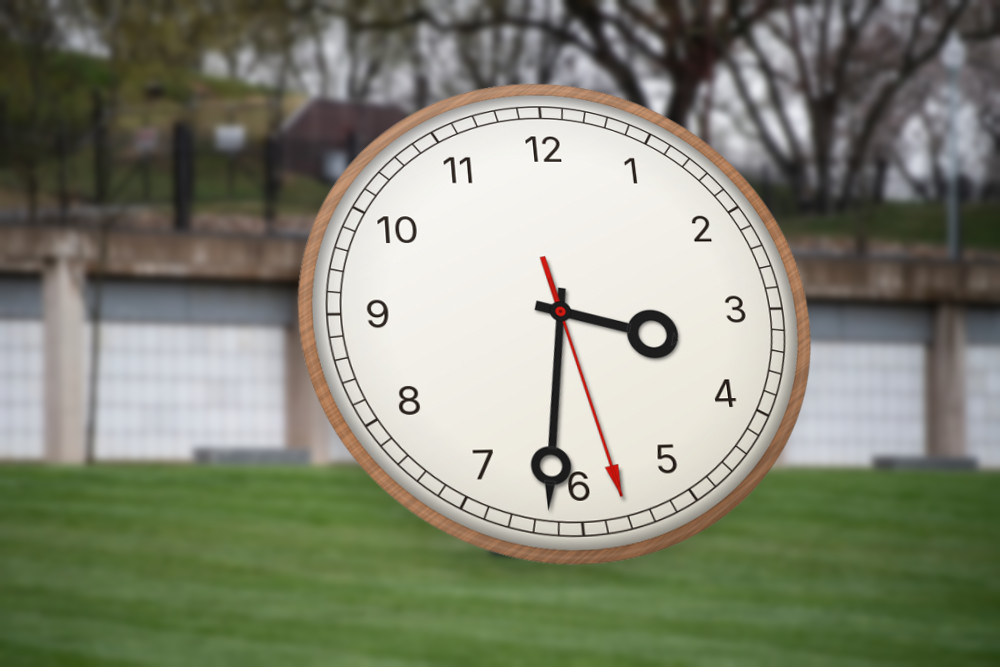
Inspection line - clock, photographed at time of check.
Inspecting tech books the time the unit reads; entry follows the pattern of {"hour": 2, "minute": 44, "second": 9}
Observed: {"hour": 3, "minute": 31, "second": 28}
